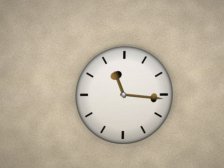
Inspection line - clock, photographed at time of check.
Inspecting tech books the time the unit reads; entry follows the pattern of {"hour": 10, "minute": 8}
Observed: {"hour": 11, "minute": 16}
